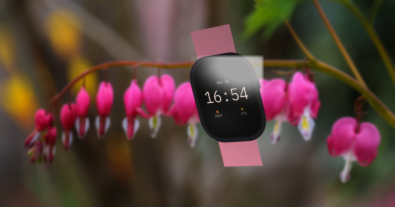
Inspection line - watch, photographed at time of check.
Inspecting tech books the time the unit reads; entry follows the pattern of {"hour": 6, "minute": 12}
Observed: {"hour": 16, "minute": 54}
